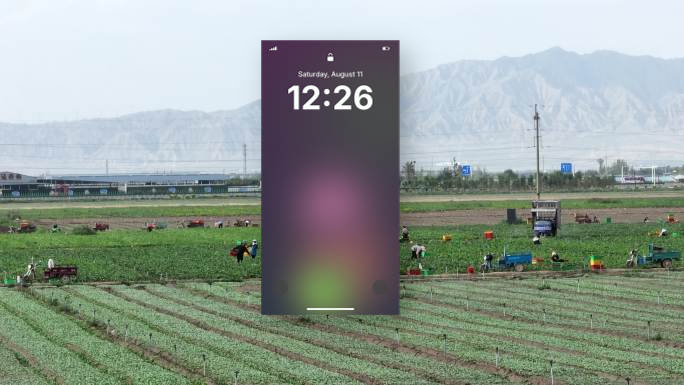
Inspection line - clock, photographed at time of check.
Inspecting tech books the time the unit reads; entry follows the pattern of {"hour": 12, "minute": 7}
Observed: {"hour": 12, "minute": 26}
